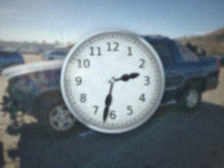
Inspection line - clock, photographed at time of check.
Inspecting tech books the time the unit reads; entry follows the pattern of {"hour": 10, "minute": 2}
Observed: {"hour": 2, "minute": 32}
